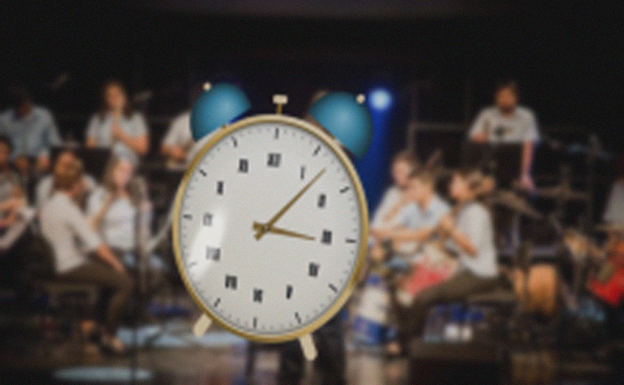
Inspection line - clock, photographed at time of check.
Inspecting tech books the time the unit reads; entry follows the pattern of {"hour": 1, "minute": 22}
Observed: {"hour": 3, "minute": 7}
